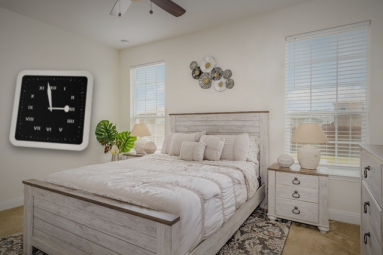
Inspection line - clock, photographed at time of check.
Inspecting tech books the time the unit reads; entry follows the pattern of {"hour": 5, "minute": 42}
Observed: {"hour": 2, "minute": 58}
